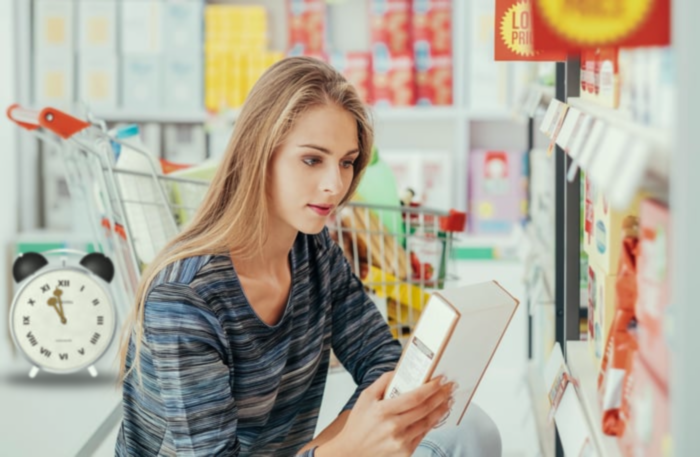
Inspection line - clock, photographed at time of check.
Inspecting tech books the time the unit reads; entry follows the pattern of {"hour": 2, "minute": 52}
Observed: {"hour": 10, "minute": 58}
